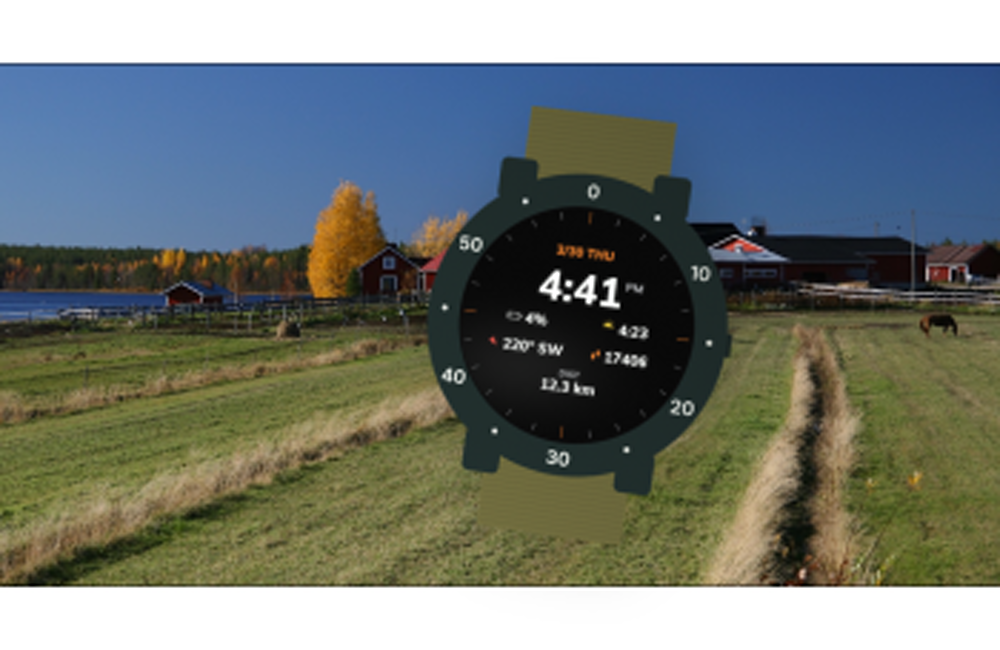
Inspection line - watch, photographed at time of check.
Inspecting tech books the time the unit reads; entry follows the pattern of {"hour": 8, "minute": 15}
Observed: {"hour": 4, "minute": 41}
